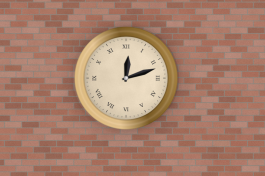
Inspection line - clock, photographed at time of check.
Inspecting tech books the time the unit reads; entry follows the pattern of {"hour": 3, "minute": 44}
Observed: {"hour": 12, "minute": 12}
